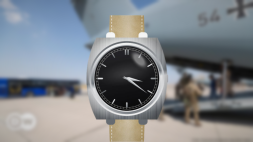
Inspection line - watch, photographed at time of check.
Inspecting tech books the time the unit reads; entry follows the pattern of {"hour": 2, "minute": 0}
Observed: {"hour": 3, "minute": 21}
